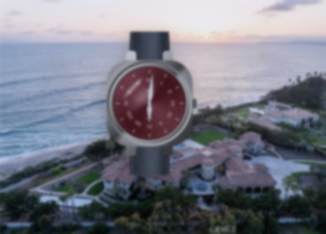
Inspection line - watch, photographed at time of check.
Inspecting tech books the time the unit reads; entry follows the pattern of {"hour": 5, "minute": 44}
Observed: {"hour": 6, "minute": 1}
